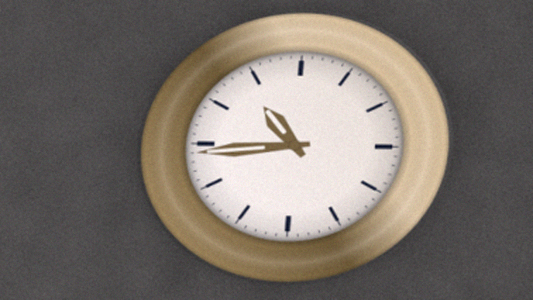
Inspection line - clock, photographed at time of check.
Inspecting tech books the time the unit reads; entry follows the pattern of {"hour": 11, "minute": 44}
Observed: {"hour": 10, "minute": 44}
